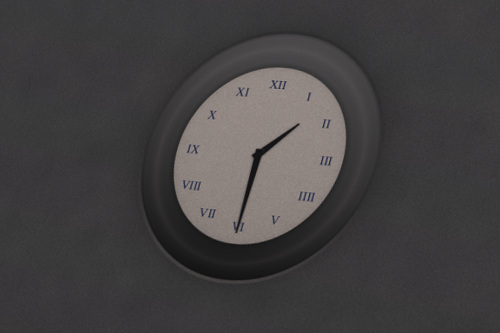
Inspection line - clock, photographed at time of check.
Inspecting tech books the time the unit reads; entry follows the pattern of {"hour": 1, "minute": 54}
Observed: {"hour": 1, "minute": 30}
